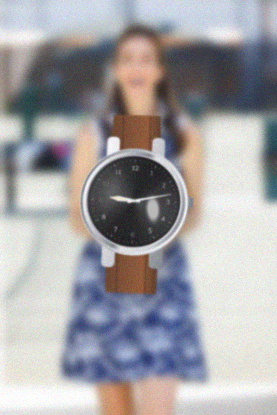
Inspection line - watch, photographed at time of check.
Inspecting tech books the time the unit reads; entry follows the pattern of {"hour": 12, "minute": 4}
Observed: {"hour": 9, "minute": 13}
